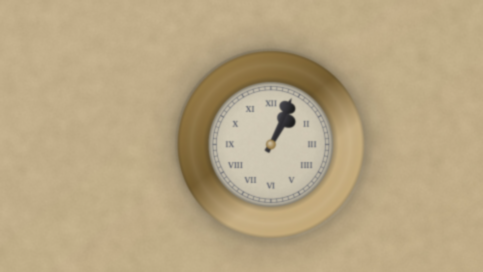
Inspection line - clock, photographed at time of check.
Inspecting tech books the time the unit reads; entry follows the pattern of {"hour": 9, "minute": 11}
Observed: {"hour": 1, "minute": 4}
